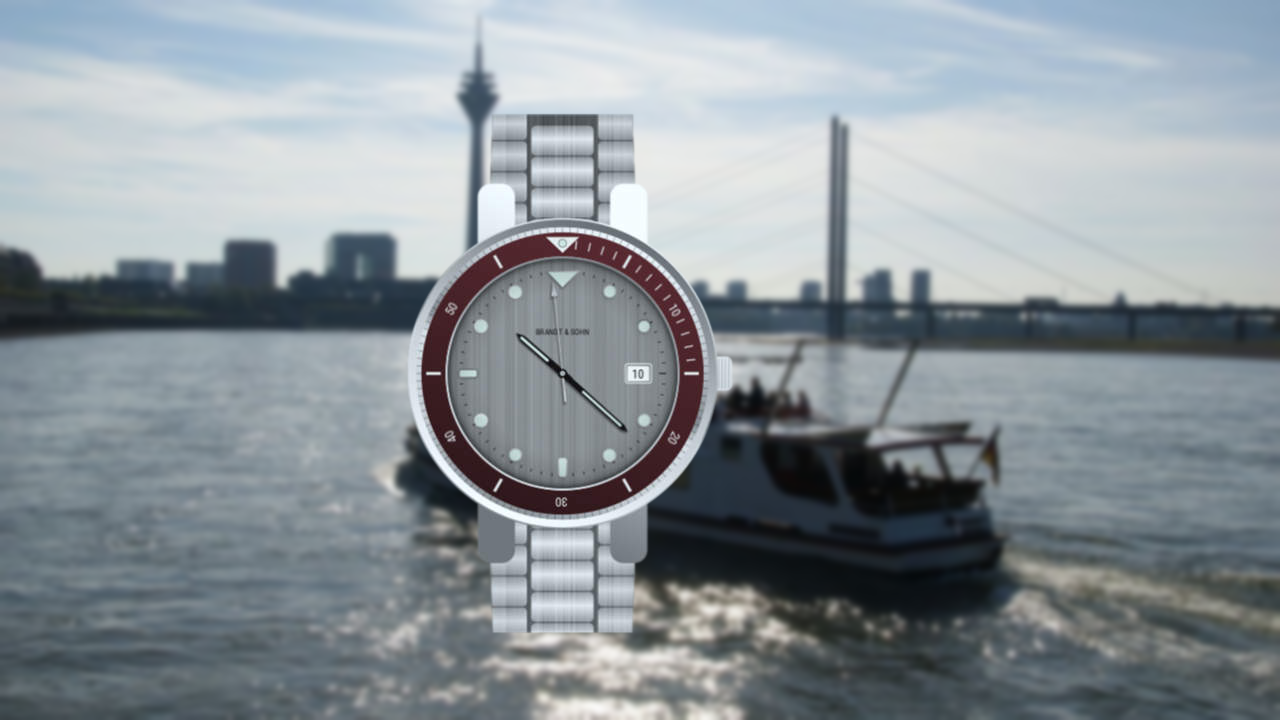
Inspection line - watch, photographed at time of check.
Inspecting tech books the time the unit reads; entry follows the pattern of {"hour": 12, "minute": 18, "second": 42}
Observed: {"hour": 10, "minute": 21, "second": 59}
